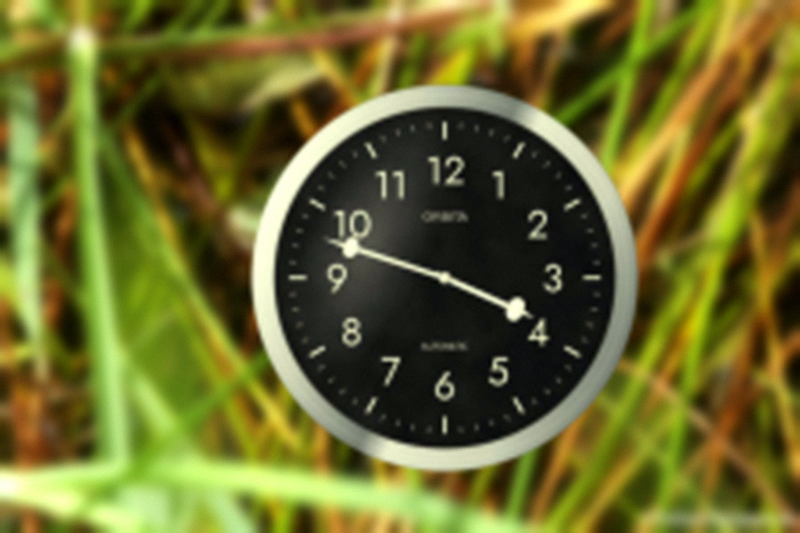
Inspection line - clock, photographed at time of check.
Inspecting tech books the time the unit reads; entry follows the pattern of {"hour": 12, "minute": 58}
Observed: {"hour": 3, "minute": 48}
